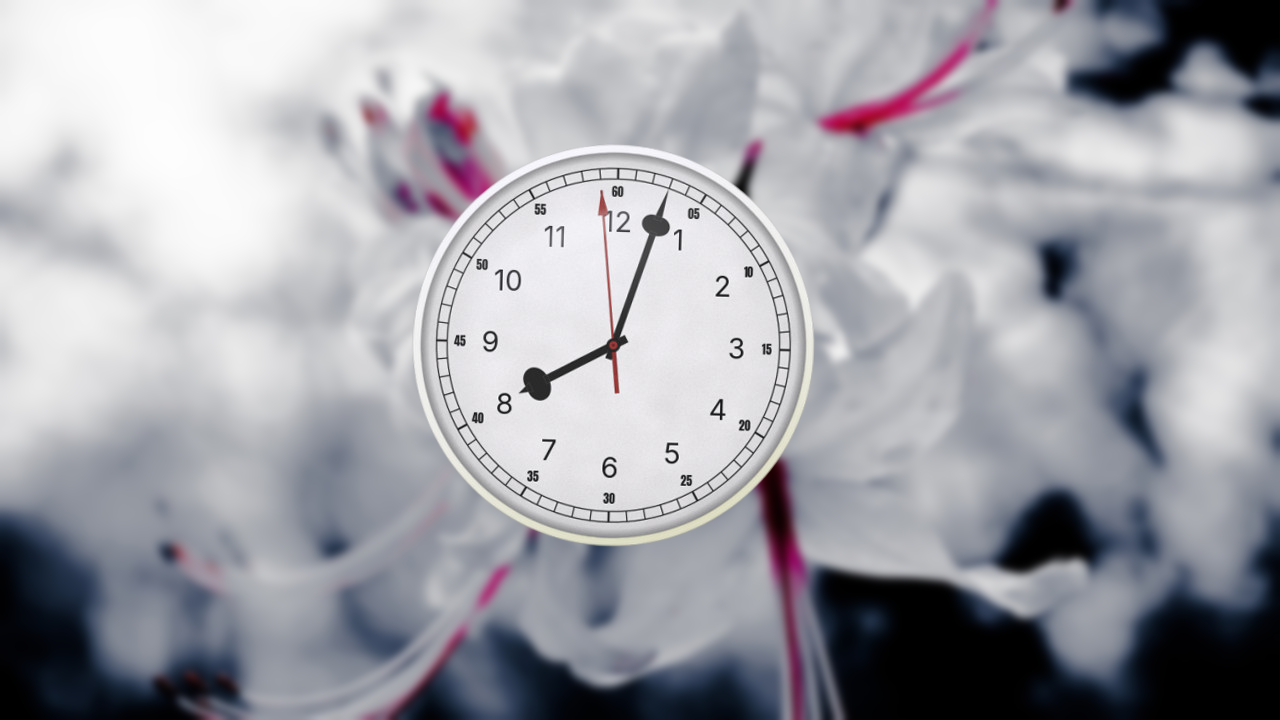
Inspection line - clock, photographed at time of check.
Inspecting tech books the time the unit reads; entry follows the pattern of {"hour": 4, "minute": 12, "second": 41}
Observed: {"hour": 8, "minute": 2, "second": 59}
